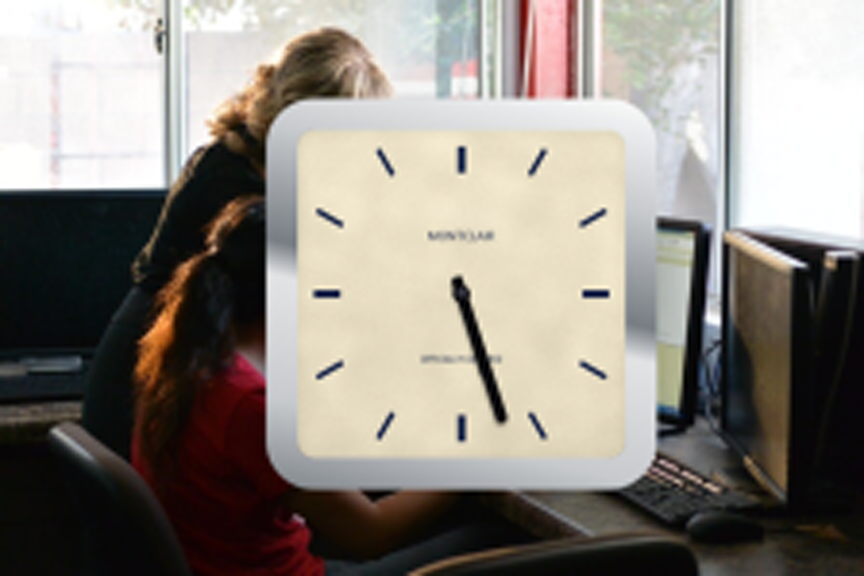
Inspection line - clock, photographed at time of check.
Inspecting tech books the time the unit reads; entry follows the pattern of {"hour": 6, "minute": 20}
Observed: {"hour": 5, "minute": 27}
